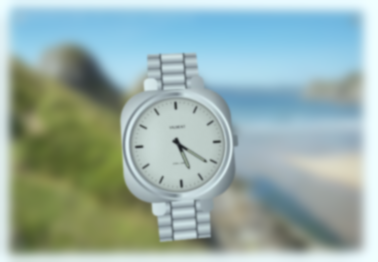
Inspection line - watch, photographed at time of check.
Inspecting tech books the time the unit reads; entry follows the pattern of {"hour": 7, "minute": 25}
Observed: {"hour": 5, "minute": 21}
